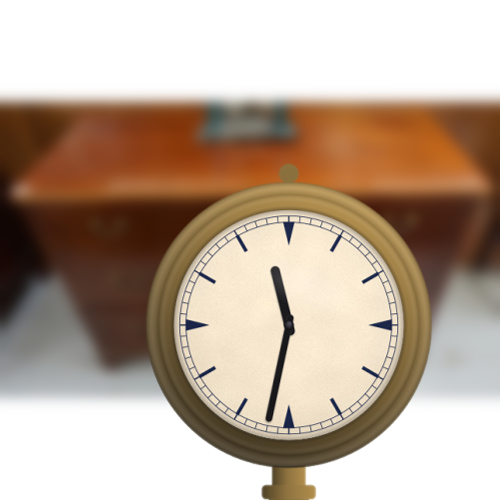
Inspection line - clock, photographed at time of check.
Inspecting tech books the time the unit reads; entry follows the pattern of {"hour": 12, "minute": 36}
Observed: {"hour": 11, "minute": 32}
